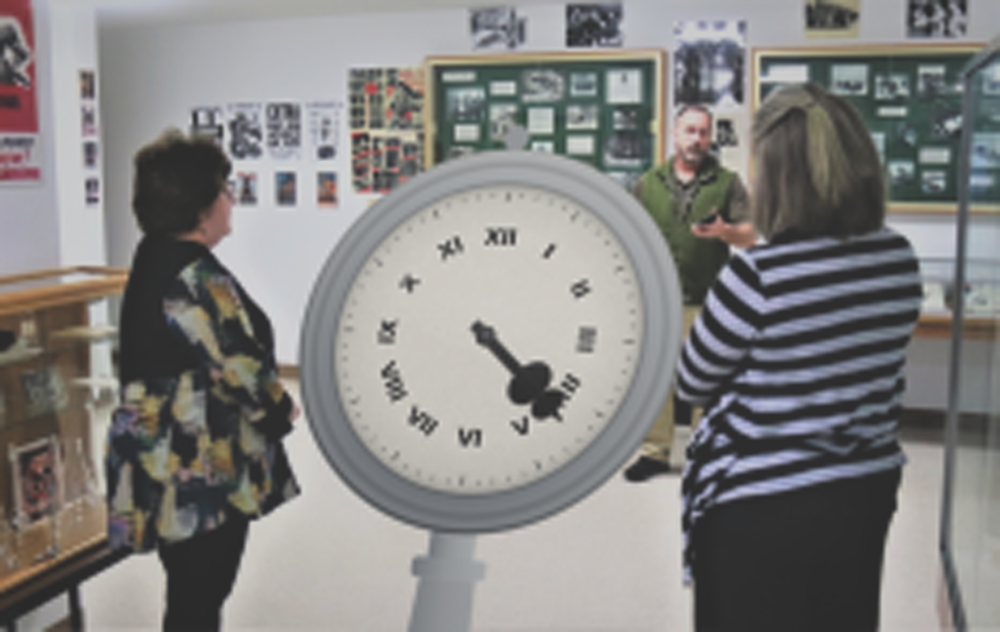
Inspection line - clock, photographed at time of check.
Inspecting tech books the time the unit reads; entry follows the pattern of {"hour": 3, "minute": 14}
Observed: {"hour": 4, "minute": 22}
